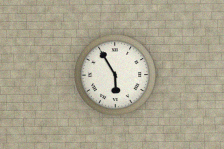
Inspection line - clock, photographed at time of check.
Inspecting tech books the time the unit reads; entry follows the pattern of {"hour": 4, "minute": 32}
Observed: {"hour": 5, "minute": 55}
